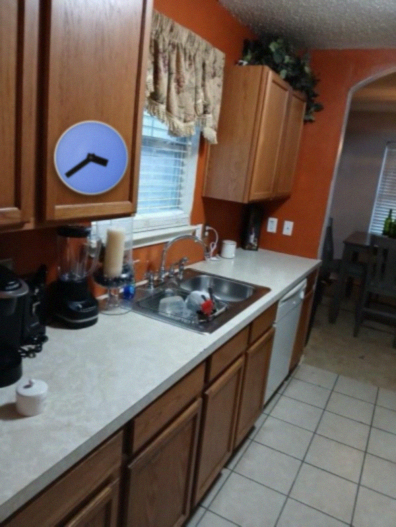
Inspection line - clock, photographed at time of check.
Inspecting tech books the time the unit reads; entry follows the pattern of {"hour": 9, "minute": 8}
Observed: {"hour": 3, "minute": 39}
